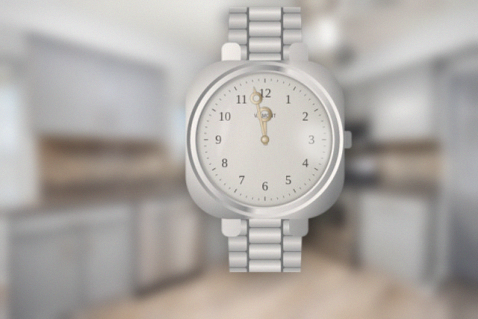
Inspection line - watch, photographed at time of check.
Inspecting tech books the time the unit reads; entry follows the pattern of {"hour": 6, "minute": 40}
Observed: {"hour": 11, "minute": 58}
